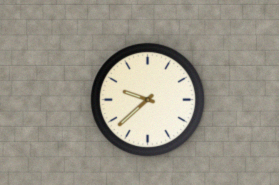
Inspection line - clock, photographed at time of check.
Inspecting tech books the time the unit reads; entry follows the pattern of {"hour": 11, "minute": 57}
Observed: {"hour": 9, "minute": 38}
